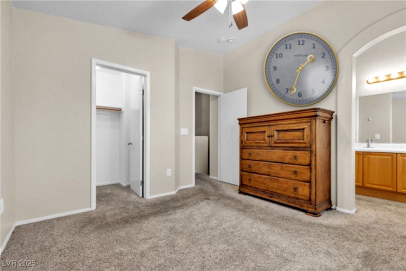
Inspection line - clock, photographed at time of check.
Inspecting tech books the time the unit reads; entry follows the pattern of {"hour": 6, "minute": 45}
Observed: {"hour": 1, "minute": 33}
